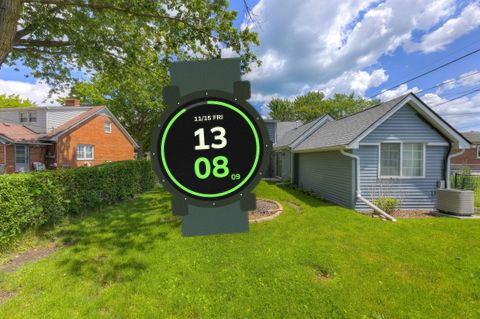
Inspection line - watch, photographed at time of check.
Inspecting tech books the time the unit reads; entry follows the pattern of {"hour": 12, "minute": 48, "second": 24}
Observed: {"hour": 13, "minute": 8, "second": 9}
